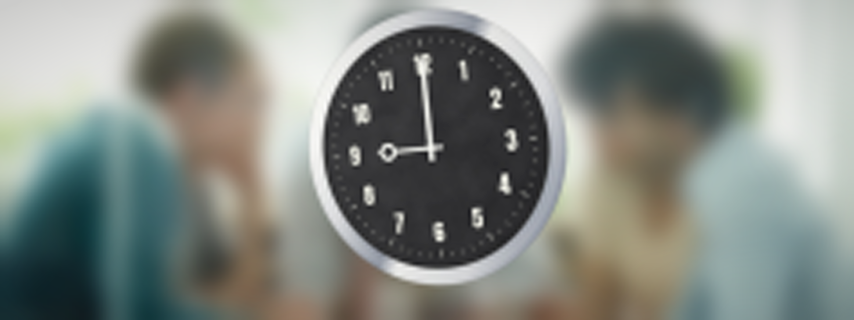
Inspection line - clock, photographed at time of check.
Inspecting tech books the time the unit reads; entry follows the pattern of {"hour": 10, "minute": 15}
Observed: {"hour": 9, "minute": 0}
